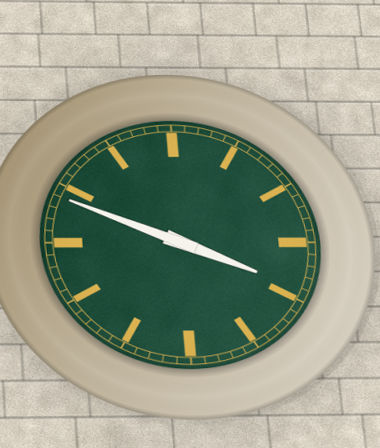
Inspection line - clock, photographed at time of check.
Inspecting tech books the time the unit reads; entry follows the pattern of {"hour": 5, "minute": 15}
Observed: {"hour": 3, "minute": 49}
